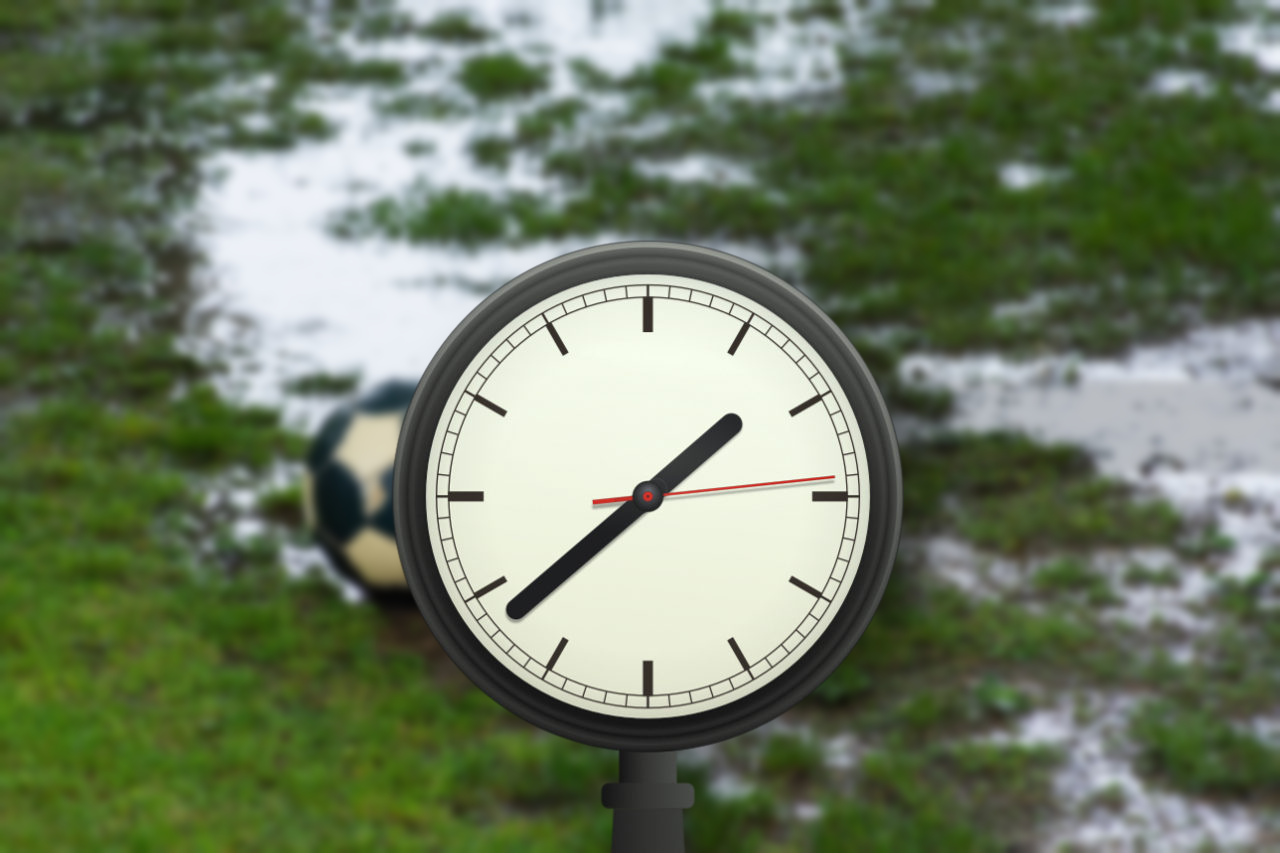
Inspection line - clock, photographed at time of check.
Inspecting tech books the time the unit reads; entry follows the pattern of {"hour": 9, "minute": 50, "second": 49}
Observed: {"hour": 1, "minute": 38, "second": 14}
